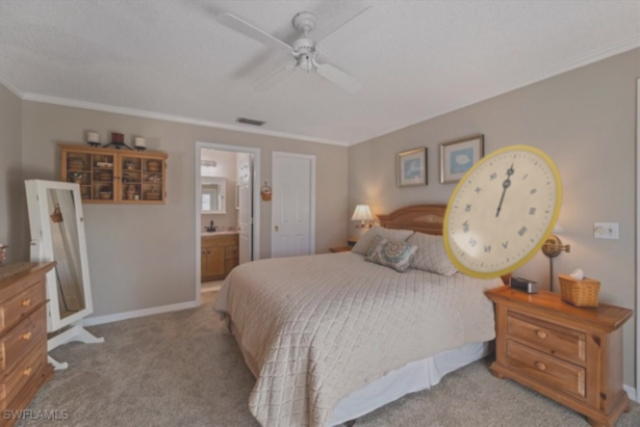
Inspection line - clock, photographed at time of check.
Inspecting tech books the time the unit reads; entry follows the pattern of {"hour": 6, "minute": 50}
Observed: {"hour": 12, "minute": 0}
